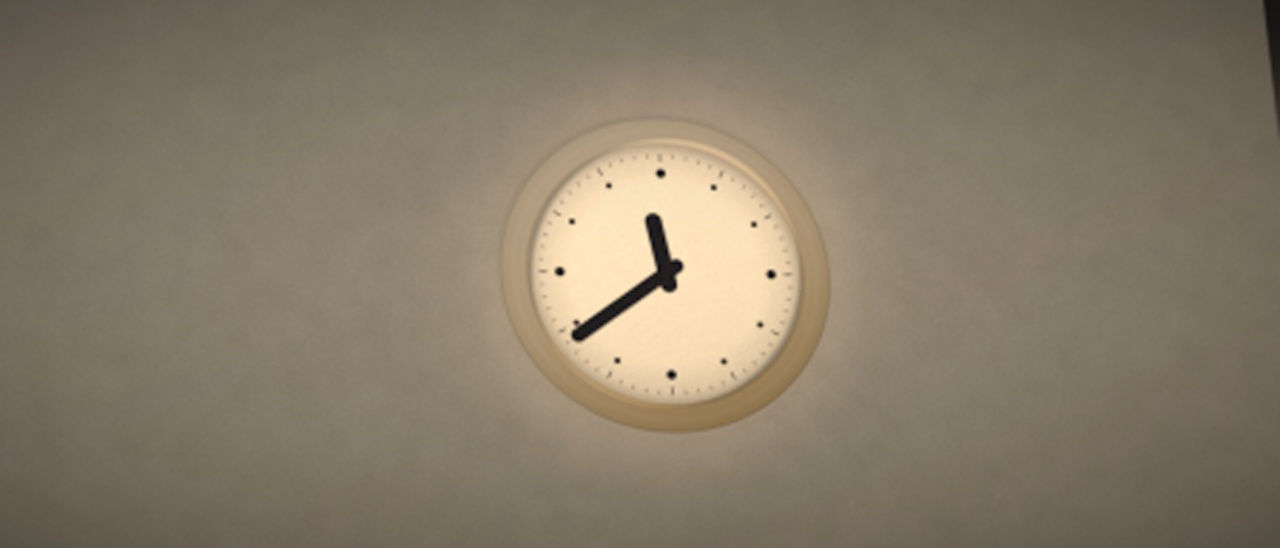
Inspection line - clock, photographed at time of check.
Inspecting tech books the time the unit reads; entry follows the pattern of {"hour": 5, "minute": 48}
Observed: {"hour": 11, "minute": 39}
